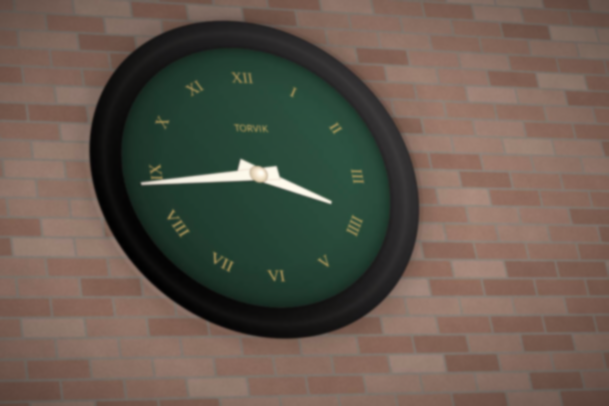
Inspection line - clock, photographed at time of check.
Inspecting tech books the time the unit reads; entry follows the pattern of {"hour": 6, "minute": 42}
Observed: {"hour": 3, "minute": 44}
